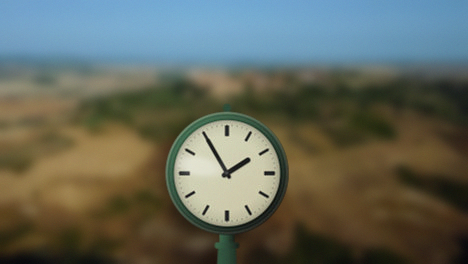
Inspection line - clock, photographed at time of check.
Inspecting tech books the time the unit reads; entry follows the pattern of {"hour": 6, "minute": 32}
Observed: {"hour": 1, "minute": 55}
